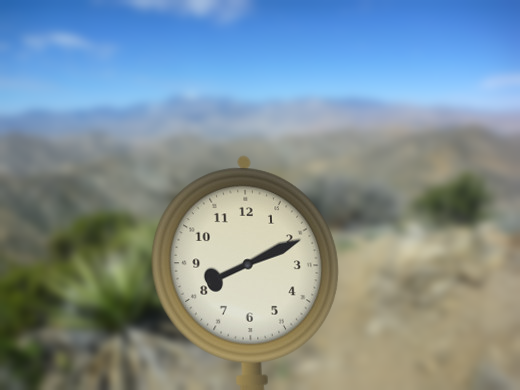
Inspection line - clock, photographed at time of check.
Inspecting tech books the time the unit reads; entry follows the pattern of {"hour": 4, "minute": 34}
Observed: {"hour": 8, "minute": 11}
